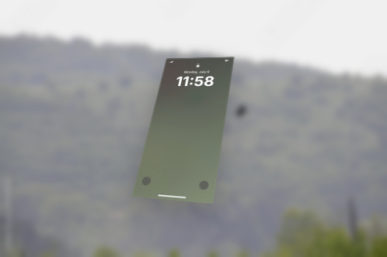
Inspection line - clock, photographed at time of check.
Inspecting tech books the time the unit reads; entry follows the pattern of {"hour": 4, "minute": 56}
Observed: {"hour": 11, "minute": 58}
